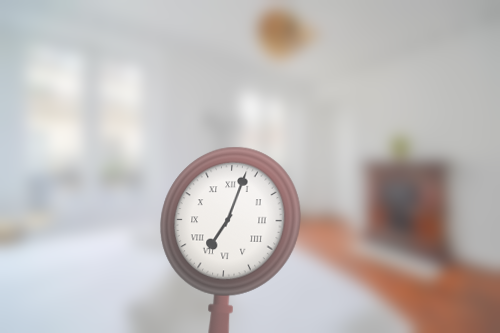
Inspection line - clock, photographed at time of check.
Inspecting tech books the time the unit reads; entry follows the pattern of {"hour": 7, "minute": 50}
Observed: {"hour": 7, "minute": 3}
